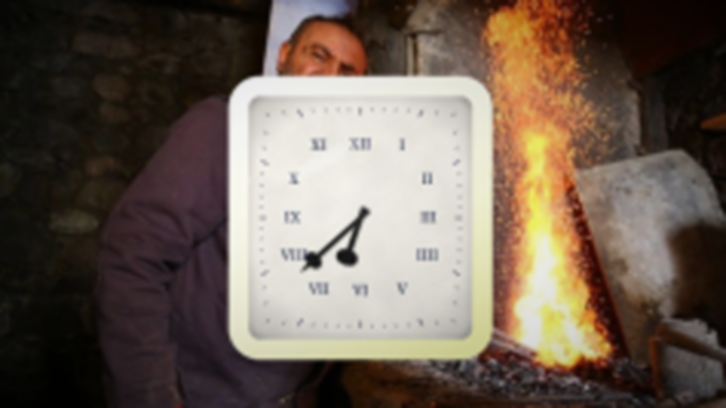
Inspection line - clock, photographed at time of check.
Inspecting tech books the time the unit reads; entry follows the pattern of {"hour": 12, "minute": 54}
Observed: {"hour": 6, "minute": 38}
